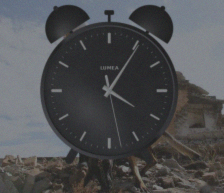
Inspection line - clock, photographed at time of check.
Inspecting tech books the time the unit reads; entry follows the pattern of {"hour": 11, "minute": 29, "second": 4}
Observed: {"hour": 4, "minute": 5, "second": 28}
